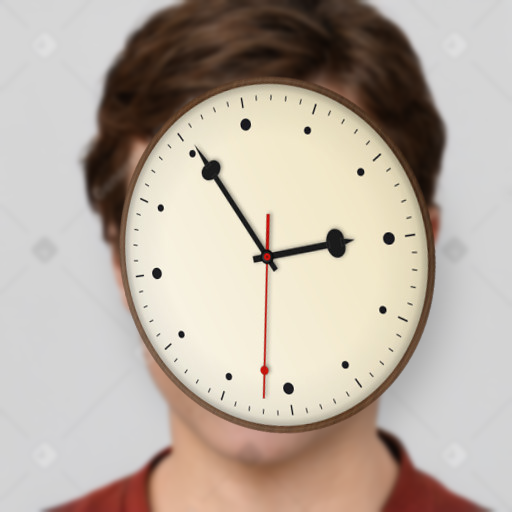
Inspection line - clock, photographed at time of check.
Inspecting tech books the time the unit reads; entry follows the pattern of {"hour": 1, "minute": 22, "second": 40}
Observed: {"hour": 2, "minute": 55, "second": 32}
